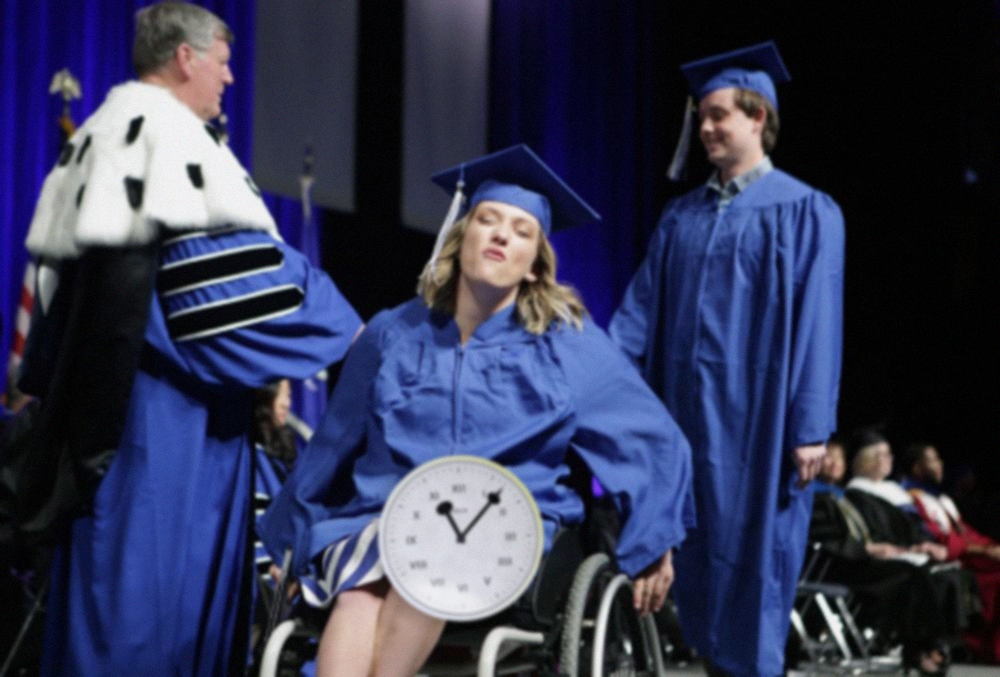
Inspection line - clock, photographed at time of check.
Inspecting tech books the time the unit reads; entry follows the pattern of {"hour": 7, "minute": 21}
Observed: {"hour": 11, "minute": 7}
